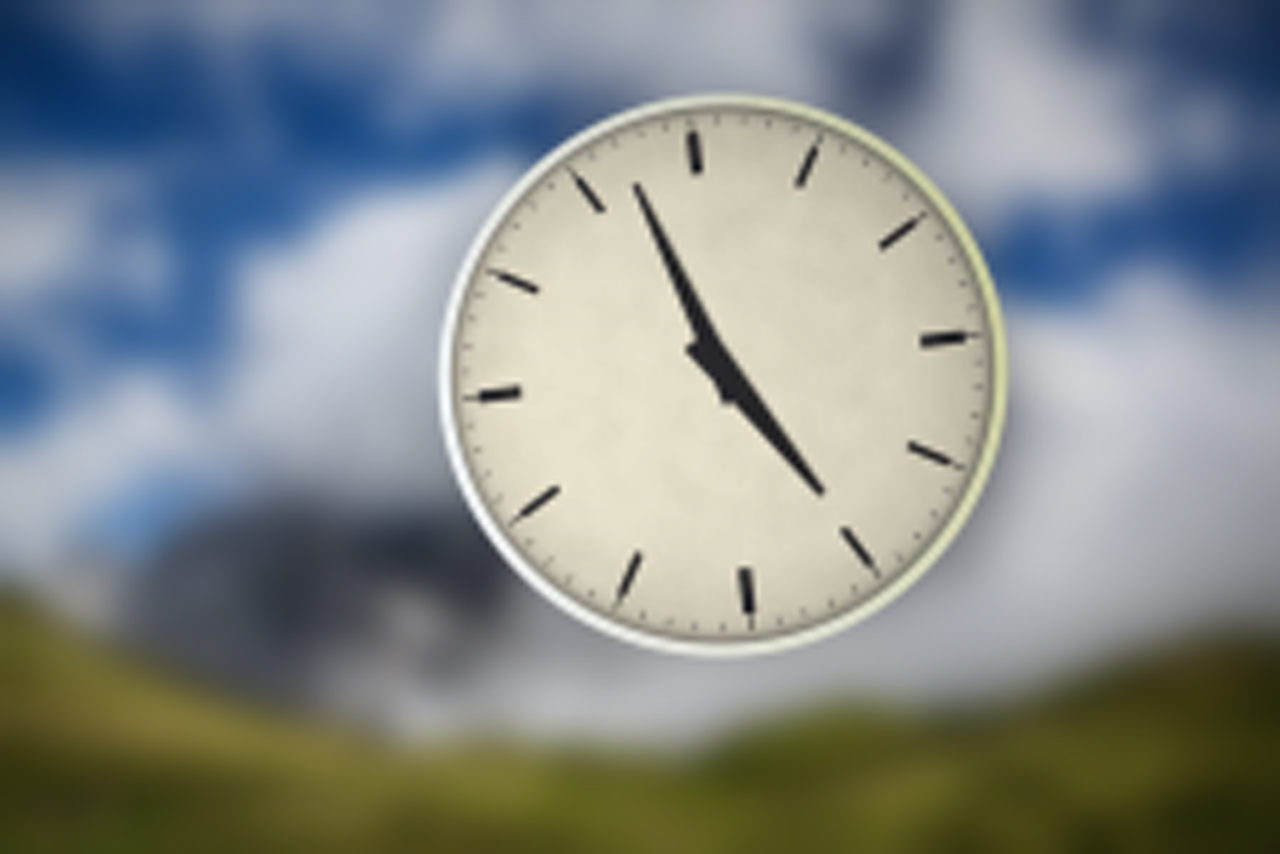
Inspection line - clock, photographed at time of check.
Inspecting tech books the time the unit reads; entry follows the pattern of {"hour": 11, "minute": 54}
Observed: {"hour": 4, "minute": 57}
